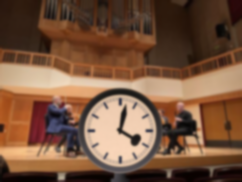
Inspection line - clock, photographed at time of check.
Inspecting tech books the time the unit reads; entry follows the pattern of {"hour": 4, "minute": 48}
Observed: {"hour": 4, "minute": 2}
